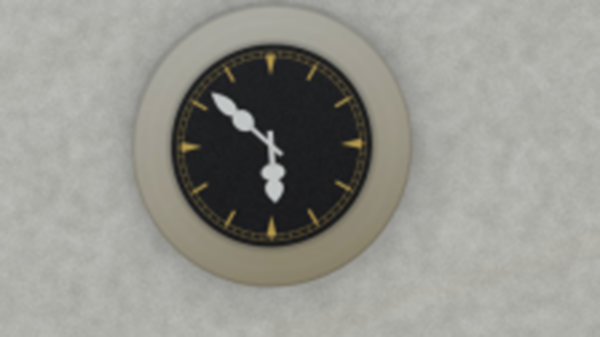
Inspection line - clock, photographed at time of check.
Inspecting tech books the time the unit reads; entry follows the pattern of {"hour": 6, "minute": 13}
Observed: {"hour": 5, "minute": 52}
